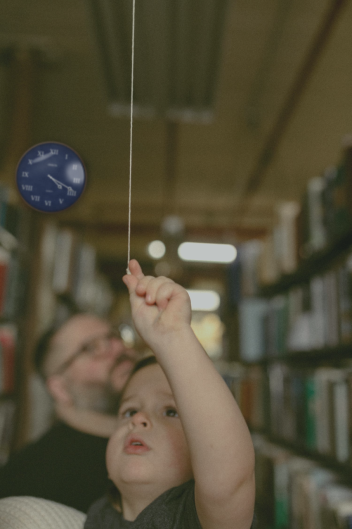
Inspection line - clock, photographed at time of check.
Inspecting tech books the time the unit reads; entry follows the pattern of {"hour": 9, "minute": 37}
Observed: {"hour": 4, "minute": 19}
